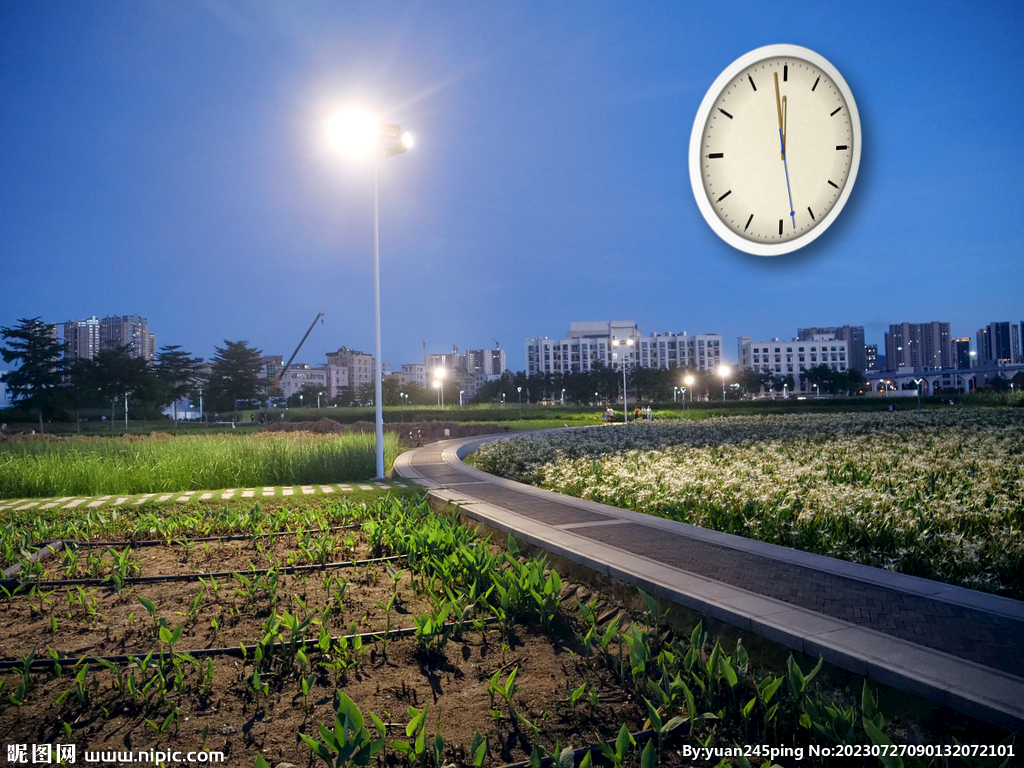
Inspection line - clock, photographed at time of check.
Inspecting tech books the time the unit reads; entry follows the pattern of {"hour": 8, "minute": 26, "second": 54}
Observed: {"hour": 11, "minute": 58, "second": 28}
